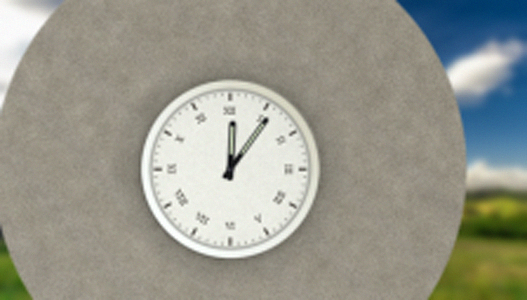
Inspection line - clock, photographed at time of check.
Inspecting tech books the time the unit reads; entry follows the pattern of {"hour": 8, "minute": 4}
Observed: {"hour": 12, "minute": 6}
